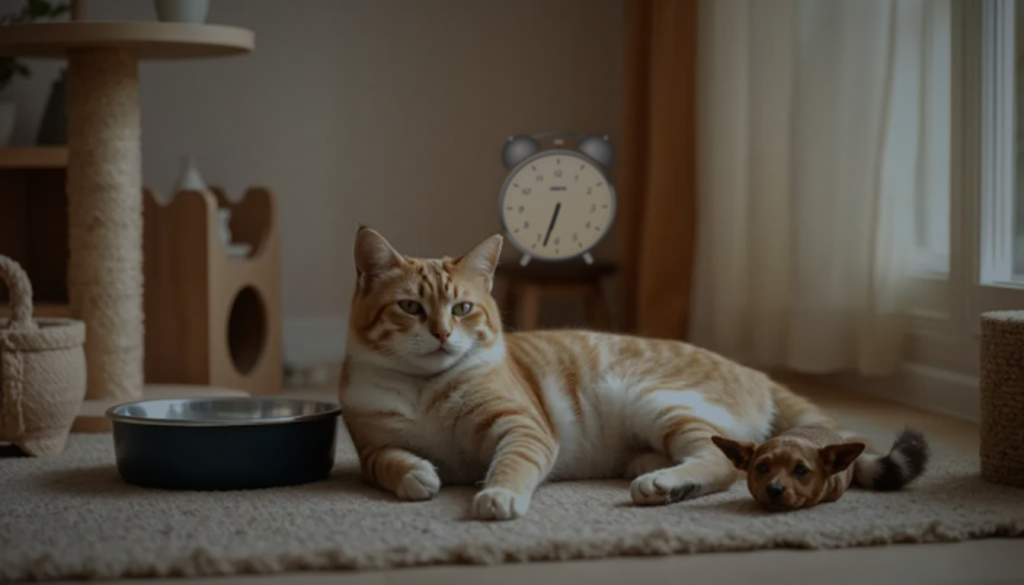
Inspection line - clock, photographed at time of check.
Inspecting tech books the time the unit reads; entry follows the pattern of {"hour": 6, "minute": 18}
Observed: {"hour": 6, "minute": 33}
